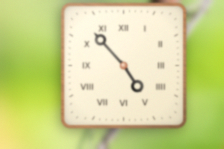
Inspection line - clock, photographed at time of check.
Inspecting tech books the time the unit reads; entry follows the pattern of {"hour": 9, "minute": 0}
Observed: {"hour": 4, "minute": 53}
